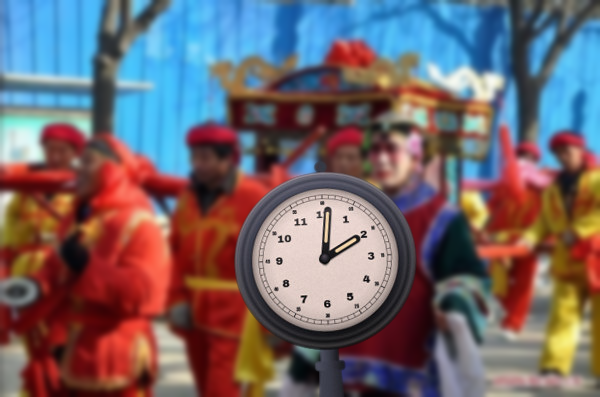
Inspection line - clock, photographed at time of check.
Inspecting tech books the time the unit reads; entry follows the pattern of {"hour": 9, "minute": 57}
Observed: {"hour": 2, "minute": 1}
